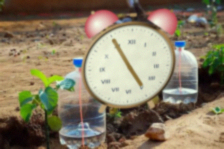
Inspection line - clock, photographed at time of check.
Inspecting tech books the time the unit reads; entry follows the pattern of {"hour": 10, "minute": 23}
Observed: {"hour": 4, "minute": 55}
